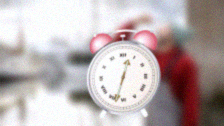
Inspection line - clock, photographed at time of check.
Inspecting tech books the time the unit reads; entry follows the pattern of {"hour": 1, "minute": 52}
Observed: {"hour": 12, "minute": 33}
